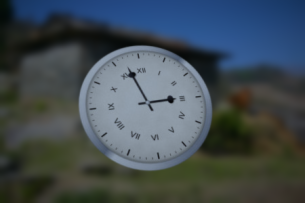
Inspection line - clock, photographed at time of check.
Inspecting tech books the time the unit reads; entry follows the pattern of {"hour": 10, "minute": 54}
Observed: {"hour": 2, "minute": 57}
